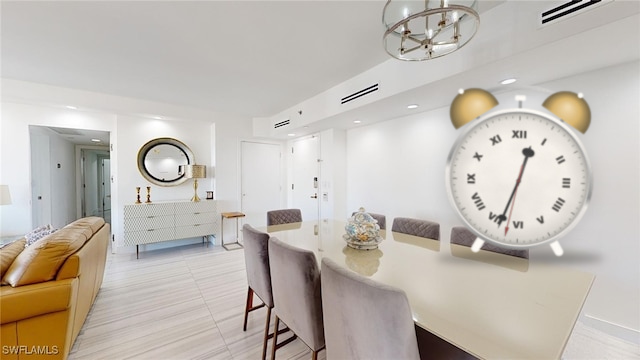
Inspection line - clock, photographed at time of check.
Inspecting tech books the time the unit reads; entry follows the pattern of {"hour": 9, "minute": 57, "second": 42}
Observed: {"hour": 12, "minute": 33, "second": 32}
